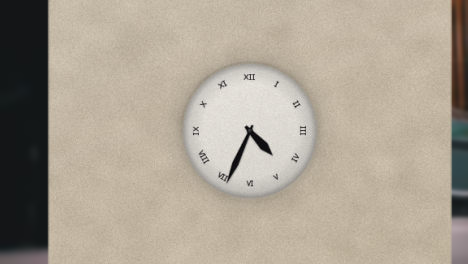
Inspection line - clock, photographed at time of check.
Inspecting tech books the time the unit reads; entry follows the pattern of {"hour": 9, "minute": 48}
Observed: {"hour": 4, "minute": 34}
